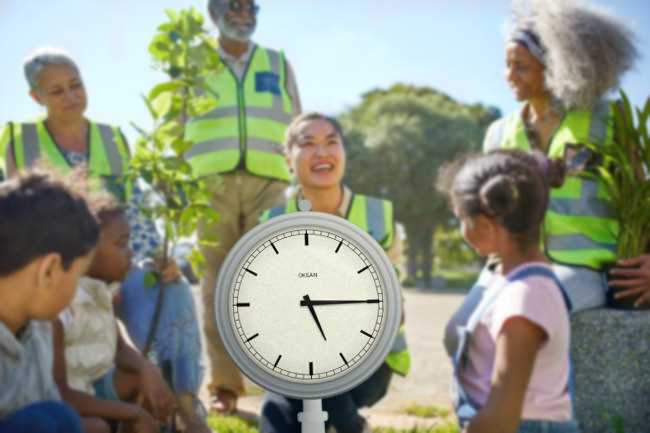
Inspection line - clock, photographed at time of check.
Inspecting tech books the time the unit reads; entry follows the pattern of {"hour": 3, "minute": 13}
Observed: {"hour": 5, "minute": 15}
